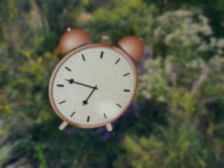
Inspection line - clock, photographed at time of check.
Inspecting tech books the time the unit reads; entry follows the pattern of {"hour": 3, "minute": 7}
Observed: {"hour": 6, "minute": 47}
